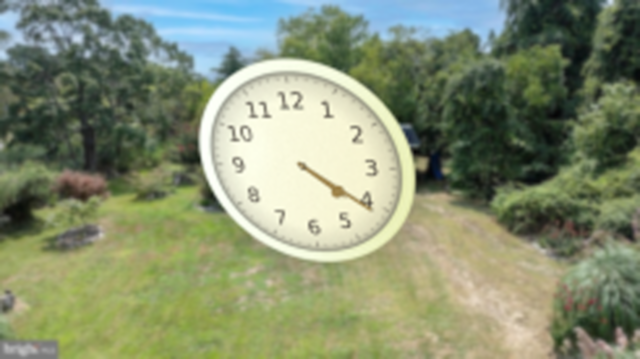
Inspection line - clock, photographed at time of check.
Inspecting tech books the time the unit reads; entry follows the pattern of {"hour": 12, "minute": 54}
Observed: {"hour": 4, "minute": 21}
